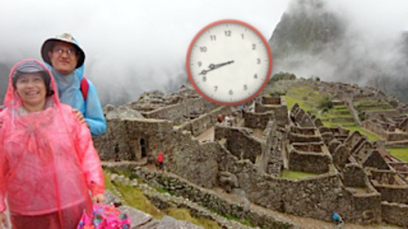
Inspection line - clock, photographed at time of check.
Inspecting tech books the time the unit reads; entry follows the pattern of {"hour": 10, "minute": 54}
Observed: {"hour": 8, "minute": 42}
